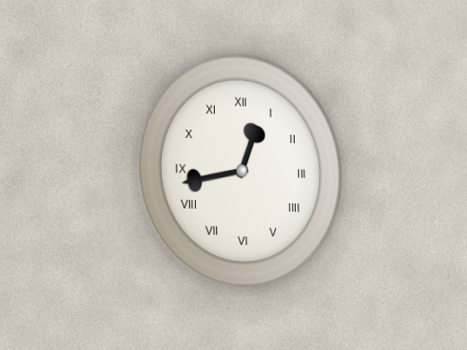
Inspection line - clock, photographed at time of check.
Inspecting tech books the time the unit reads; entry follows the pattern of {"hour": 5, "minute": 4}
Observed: {"hour": 12, "minute": 43}
